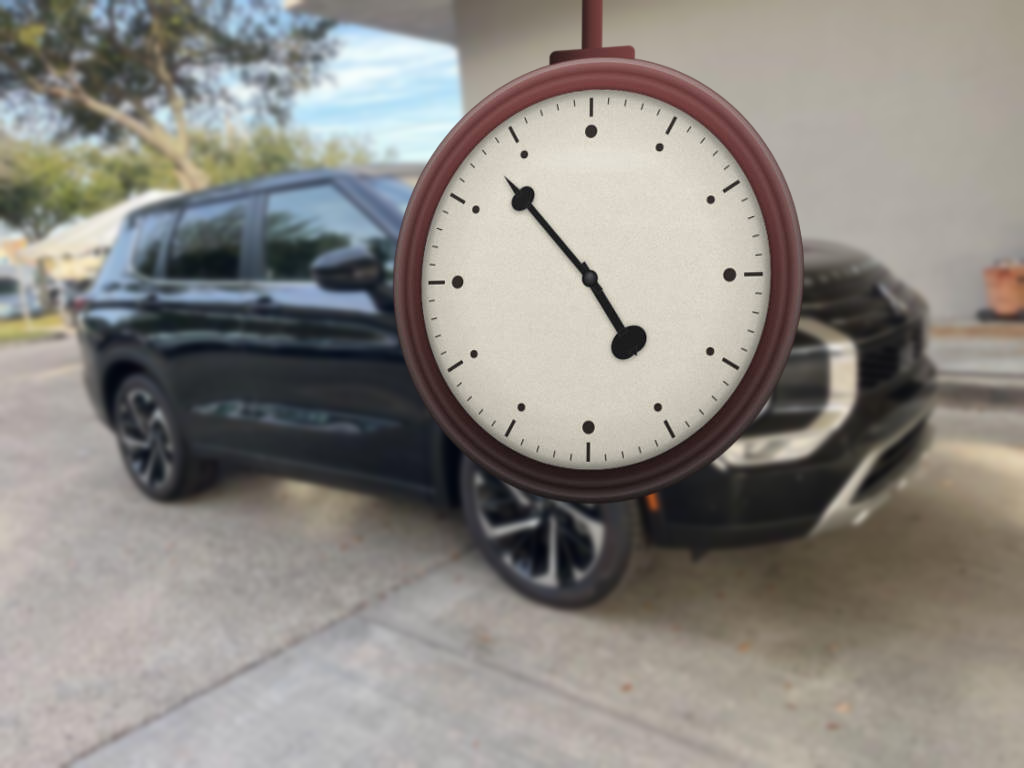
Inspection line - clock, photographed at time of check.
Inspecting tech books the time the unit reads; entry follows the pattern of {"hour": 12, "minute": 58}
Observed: {"hour": 4, "minute": 53}
